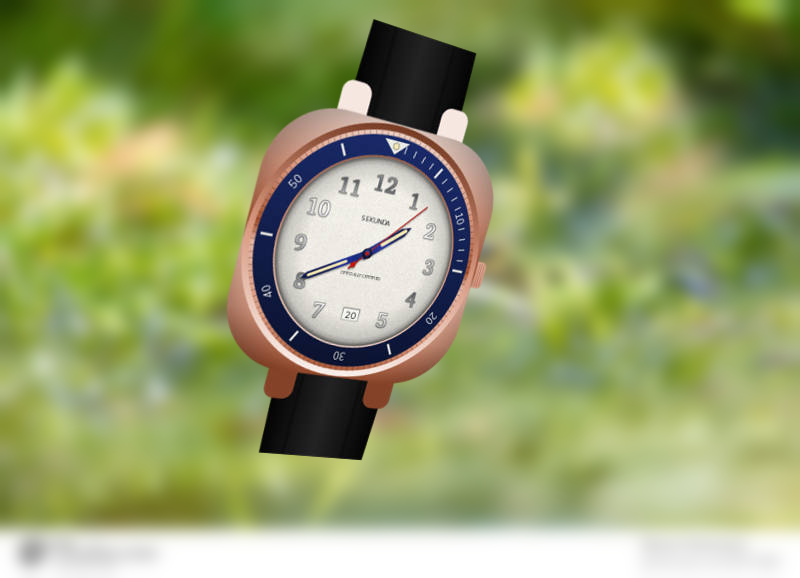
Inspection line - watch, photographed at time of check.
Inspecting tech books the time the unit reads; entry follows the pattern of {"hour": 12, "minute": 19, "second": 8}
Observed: {"hour": 1, "minute": 40, "second": 7}
